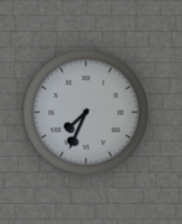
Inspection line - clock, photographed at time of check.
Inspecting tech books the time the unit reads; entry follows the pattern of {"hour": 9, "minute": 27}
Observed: {"hour": 7, "minute": 34}
